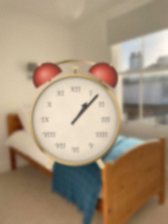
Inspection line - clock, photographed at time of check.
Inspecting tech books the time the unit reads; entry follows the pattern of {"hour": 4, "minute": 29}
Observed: {"hour": 1, "minute": 7}
